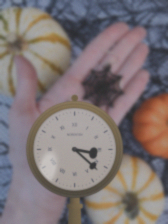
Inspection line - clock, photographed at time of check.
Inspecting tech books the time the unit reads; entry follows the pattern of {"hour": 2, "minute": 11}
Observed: {"hour": 3, "minute": 22}
